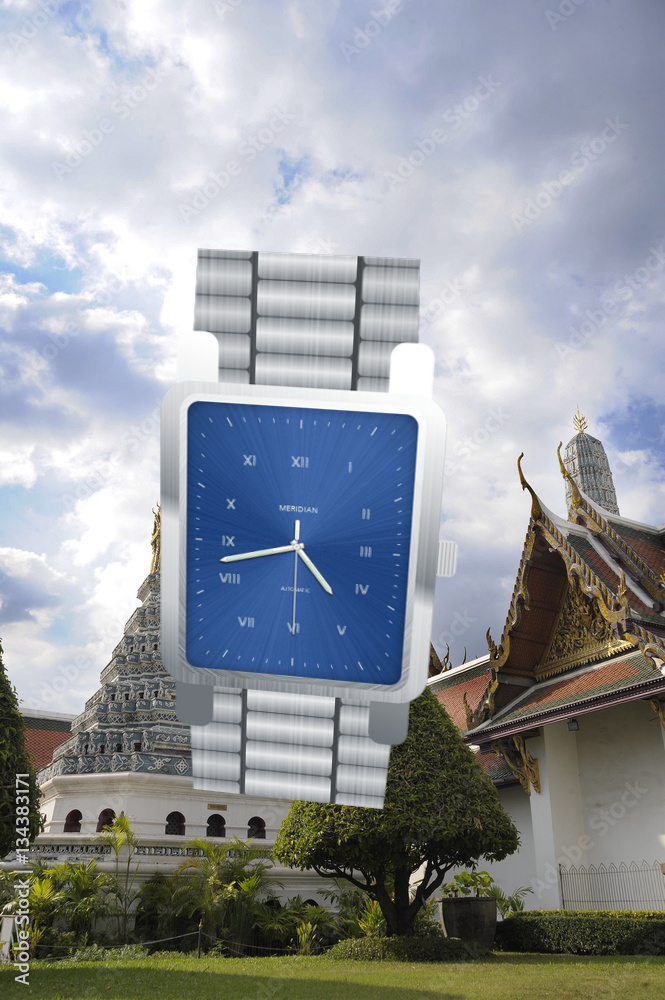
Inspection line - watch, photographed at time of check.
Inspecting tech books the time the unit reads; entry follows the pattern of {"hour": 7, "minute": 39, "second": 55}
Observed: {"hour": 4, "minute": 42, "second": 30}
